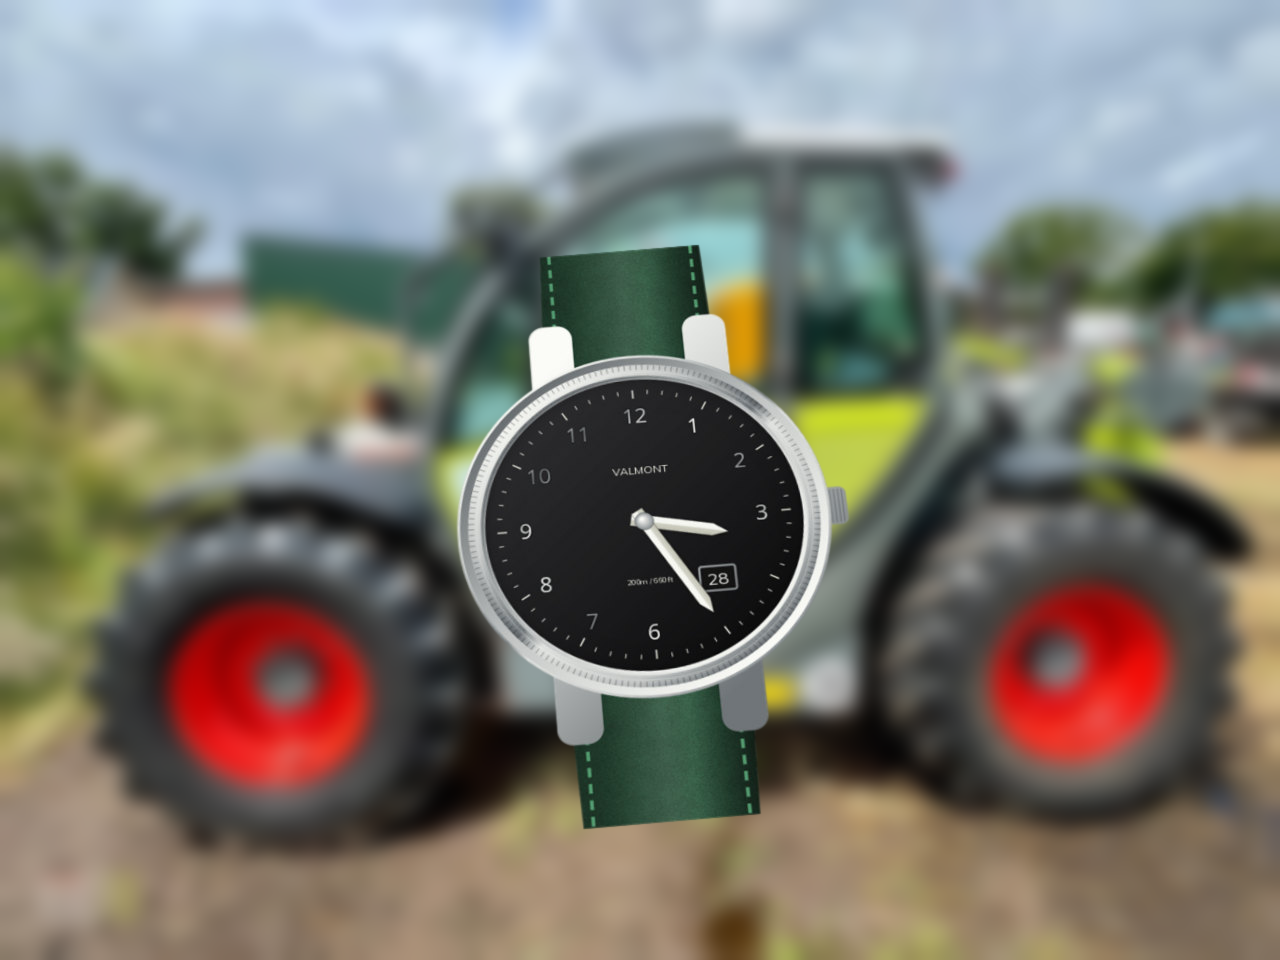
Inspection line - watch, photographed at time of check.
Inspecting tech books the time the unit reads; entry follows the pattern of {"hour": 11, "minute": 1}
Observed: {"hour": 3, "minute": 25}
